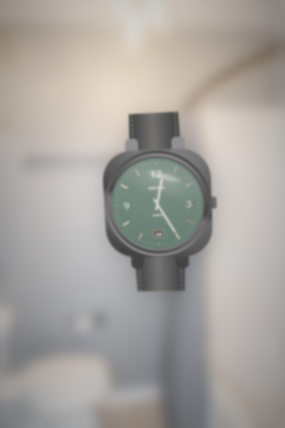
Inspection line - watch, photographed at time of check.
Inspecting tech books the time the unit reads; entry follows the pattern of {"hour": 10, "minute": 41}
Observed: {"hour": 12, "minute": 25}
